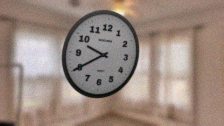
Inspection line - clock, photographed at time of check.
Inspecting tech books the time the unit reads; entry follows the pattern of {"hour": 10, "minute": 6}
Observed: {"hour": 9, "minute": 40}
